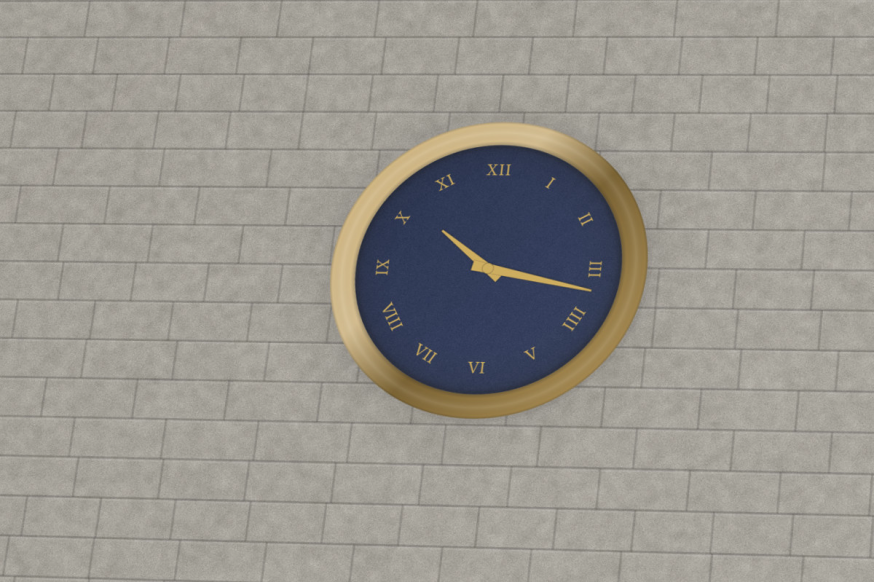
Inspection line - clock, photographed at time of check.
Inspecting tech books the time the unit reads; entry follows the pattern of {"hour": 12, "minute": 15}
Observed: {"hour": 10, "minute": 17}
